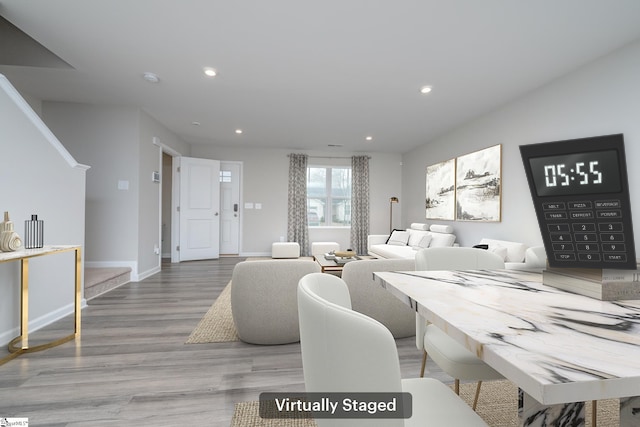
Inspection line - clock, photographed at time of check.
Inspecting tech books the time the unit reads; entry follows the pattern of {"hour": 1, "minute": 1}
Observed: {"hour": 5, "minute": 55}
